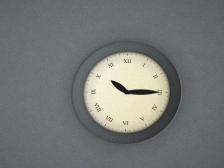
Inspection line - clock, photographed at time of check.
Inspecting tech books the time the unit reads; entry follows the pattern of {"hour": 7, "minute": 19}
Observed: {"hour": 10, "minute": 15}
